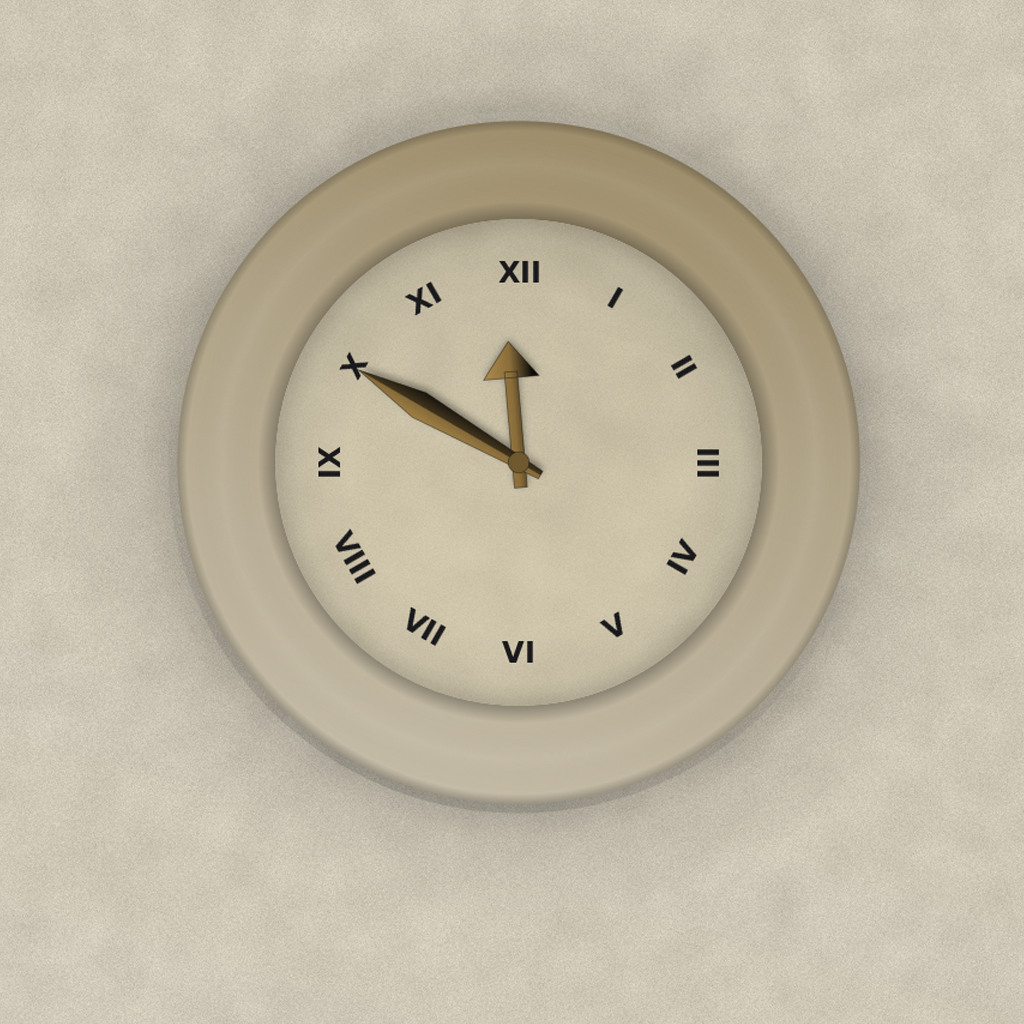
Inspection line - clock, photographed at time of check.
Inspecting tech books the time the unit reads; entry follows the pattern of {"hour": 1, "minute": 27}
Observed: {"hour": 11, "minute": 50}
